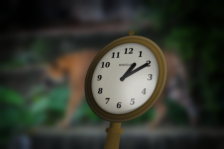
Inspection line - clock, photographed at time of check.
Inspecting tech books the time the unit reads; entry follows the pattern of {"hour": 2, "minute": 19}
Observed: {"hour": 1, "minute": 10}
